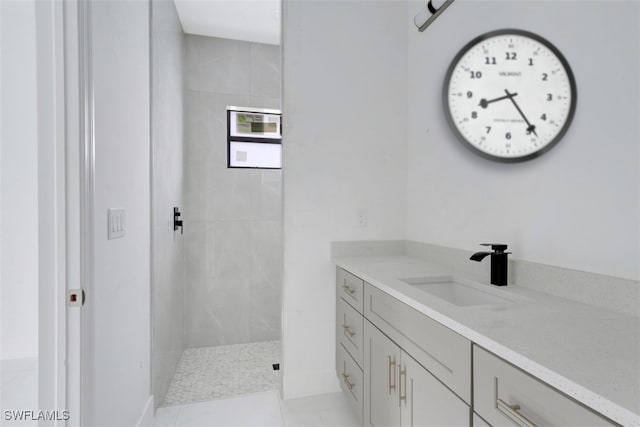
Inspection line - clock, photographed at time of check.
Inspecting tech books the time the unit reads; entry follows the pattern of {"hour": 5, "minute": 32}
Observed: {"hour": 8, "minute": 24}
